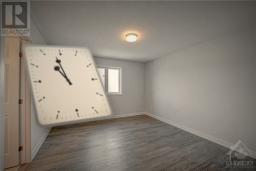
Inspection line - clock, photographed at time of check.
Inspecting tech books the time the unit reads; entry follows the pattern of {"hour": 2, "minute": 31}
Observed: {"hour": 10, "minute": 58}
